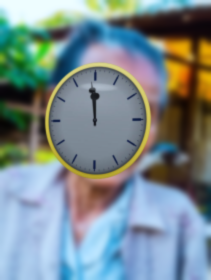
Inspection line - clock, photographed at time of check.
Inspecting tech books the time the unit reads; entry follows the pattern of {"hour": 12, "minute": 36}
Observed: {"hour": 11, "minute": 59}
